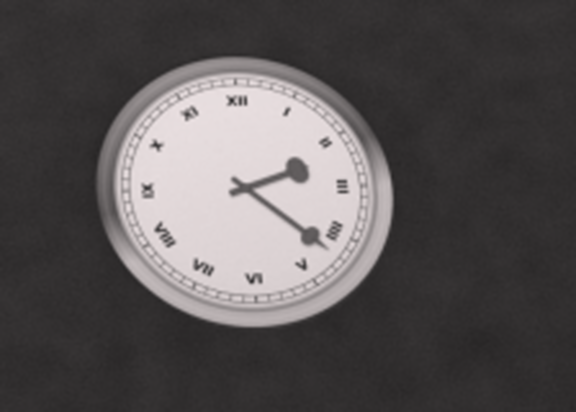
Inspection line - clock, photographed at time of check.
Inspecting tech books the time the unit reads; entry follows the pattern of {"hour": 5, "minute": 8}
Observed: {"hour": 2, "minute": 22}
